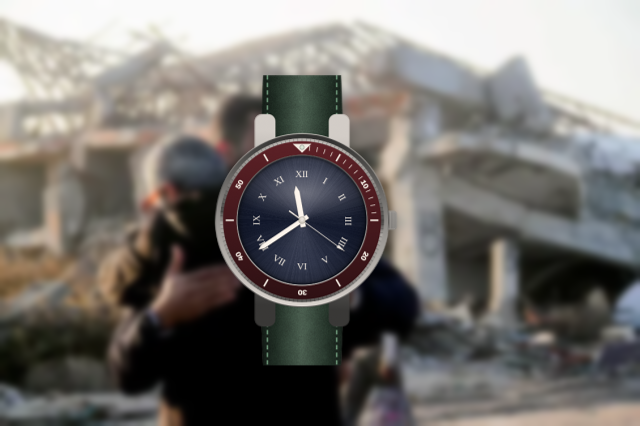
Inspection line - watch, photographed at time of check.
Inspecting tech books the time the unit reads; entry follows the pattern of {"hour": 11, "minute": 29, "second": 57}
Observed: {"hour": 11, "minute": 39, "second": 21}
